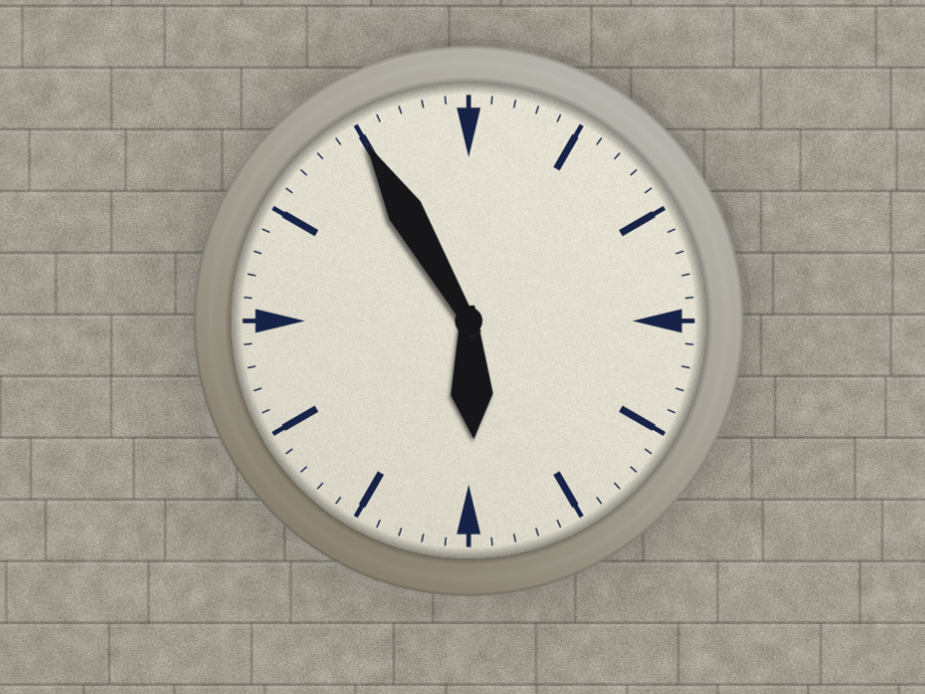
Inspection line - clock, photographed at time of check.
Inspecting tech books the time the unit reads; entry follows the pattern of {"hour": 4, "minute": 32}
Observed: {"hour": 5, "minute": 55}
